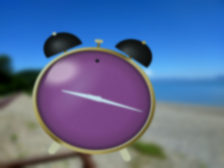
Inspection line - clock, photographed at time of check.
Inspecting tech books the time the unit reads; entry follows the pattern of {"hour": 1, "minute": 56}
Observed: {"hour": 9, "minute": 17}
